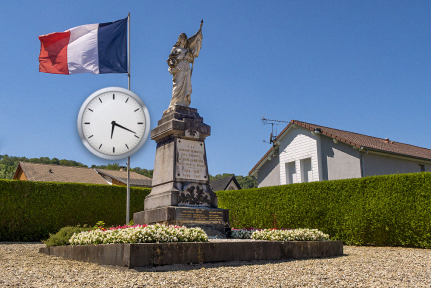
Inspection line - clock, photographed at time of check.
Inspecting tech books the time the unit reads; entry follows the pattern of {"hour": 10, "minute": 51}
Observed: {"hour": 6, "minute": 19}
